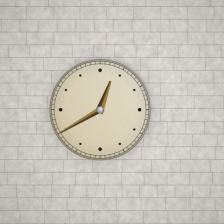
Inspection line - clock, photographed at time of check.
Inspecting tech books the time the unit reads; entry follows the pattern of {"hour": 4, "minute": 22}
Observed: {"hour": 12, "minute": 40}
